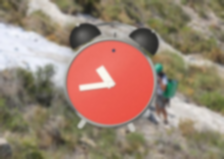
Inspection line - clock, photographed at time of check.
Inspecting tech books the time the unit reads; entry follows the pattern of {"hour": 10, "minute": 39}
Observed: {"hour": 10, "minute": 43}
